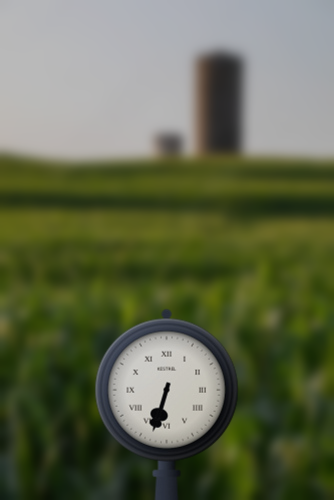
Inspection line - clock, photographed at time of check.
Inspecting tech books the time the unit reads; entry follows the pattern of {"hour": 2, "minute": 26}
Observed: {"hour": 6, "minute": 33}
